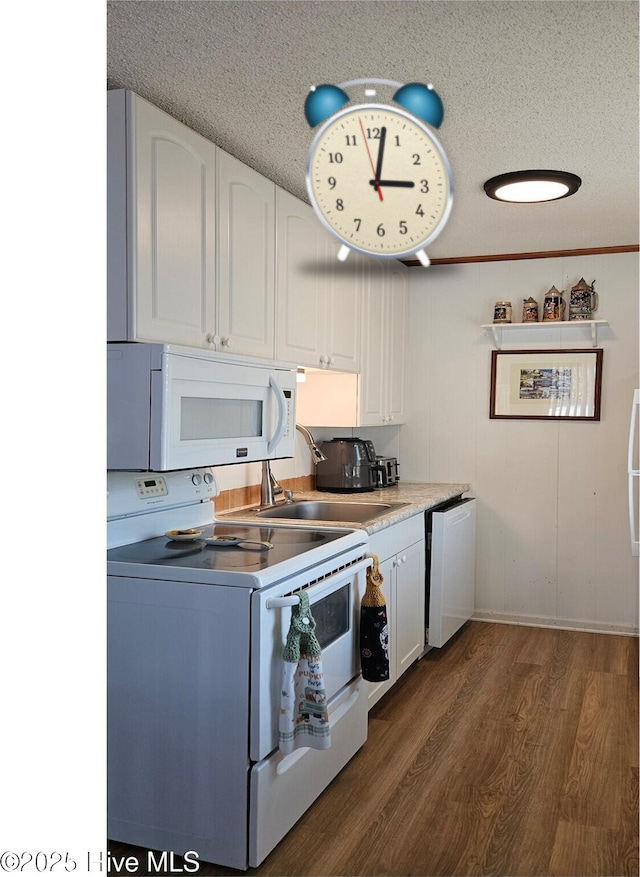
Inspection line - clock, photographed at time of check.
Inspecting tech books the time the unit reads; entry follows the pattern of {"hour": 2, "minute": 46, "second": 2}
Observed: {"hour": 3, "minute": 1, "second": 58}
